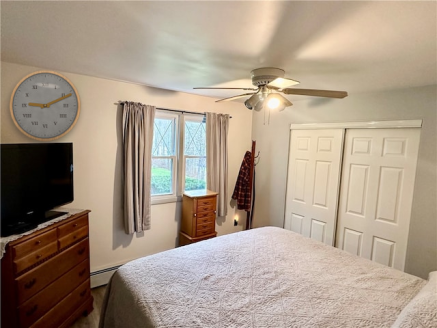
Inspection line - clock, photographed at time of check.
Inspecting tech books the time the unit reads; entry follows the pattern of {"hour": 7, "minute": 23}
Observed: {"hour": 9, "minute": 11}
